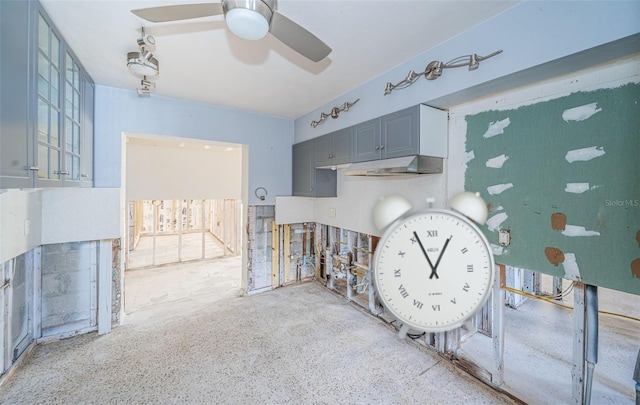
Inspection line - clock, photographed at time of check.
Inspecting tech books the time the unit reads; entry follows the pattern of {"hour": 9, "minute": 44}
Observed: {"hour": 12, "minute": 56}
